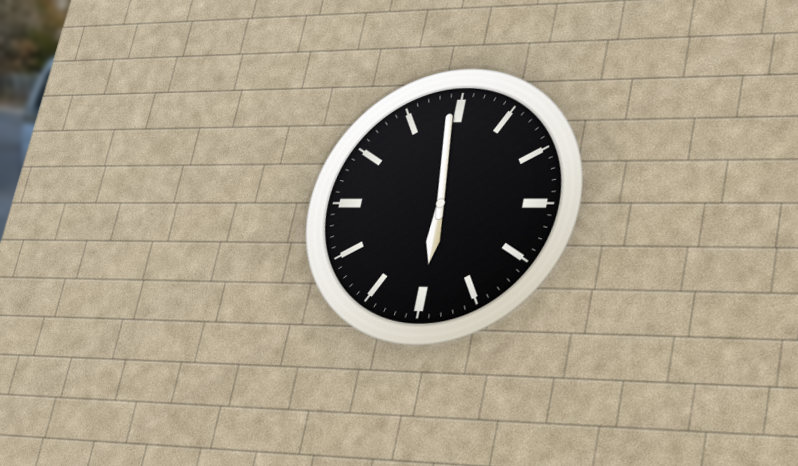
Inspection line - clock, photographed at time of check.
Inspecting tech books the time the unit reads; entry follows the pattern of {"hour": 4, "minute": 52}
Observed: {"hour": 5, "minute": 59}
